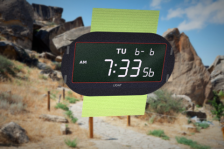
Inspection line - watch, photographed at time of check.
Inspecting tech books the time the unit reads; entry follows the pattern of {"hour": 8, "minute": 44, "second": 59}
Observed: {"hour": 7, "minute": 33, "second": 56}
